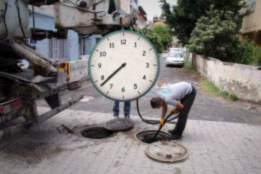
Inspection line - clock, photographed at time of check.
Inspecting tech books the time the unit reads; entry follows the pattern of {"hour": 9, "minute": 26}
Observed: {"hour": 7, "minute": 38}
